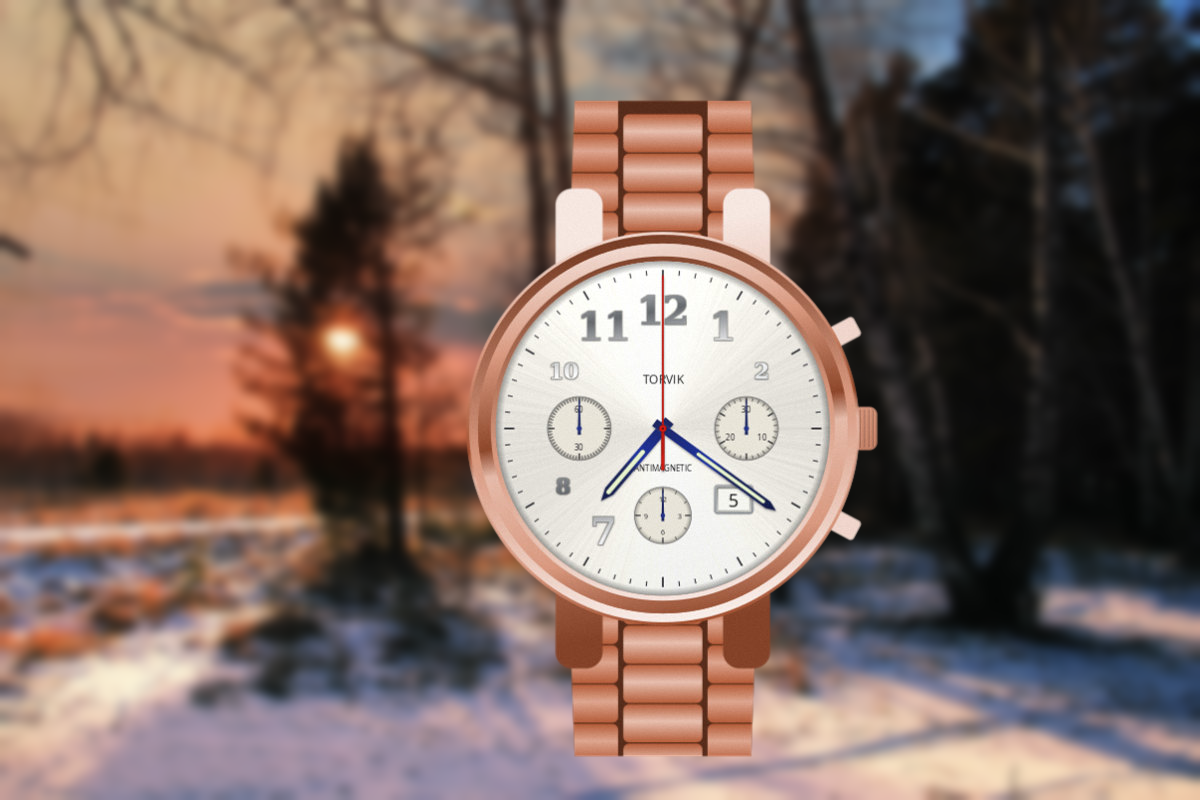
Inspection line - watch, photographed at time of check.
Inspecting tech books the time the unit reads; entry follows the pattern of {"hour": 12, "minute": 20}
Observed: {"hour": 7, "minute": 21}
